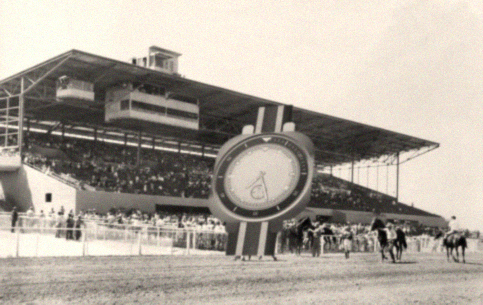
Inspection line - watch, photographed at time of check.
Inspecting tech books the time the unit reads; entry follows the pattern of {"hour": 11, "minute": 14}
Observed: {"hour": 7, "minute": 27}
